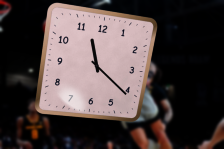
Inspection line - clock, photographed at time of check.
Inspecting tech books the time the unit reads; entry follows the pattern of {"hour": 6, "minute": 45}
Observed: {"hour": 11, "minute": 21}
